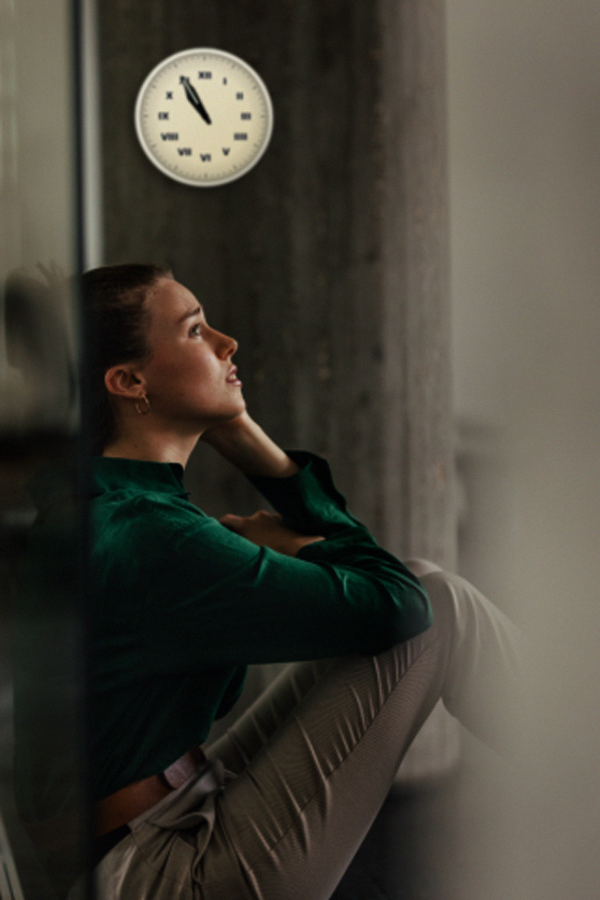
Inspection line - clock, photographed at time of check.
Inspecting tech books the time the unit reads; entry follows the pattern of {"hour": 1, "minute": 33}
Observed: {"hour": 10, "minute": 55}
